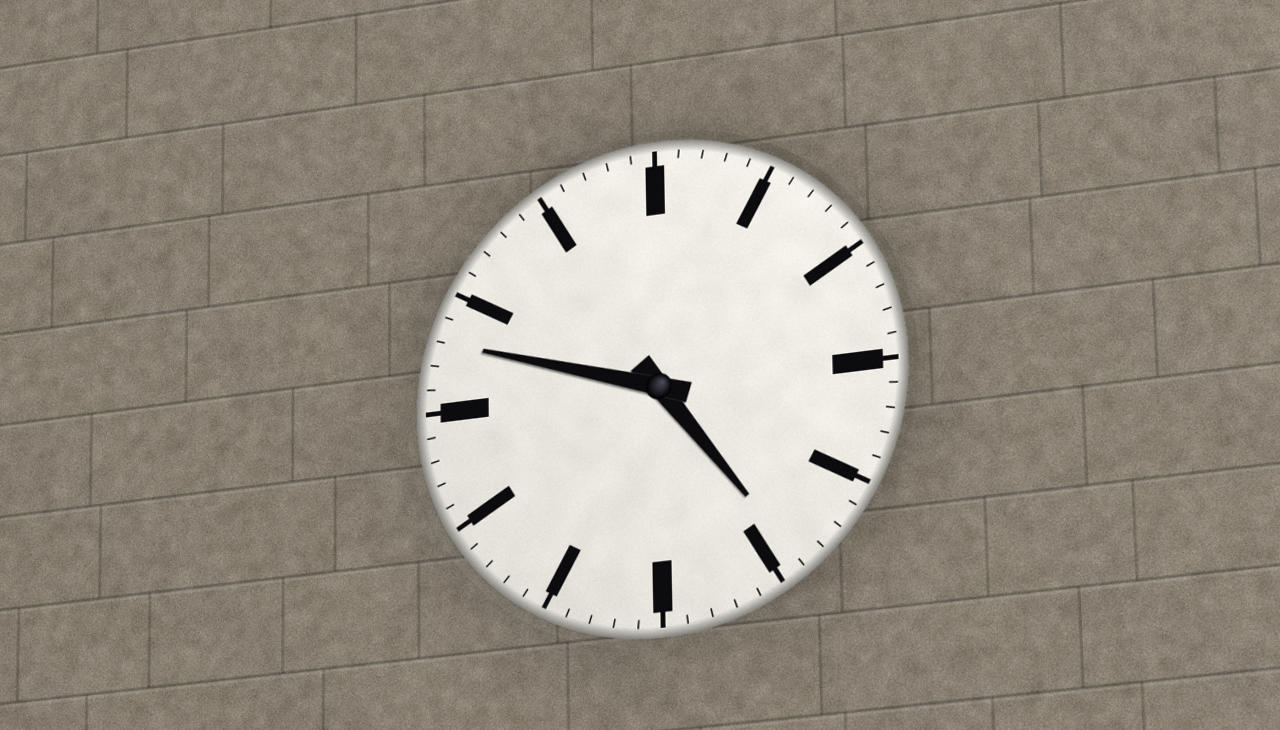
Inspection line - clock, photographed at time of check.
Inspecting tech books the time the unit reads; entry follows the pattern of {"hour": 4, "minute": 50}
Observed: {"hour": 4, "minute": 48}
